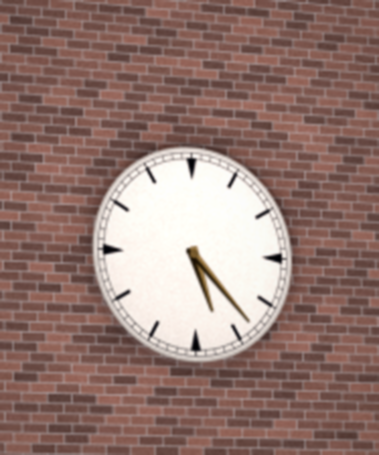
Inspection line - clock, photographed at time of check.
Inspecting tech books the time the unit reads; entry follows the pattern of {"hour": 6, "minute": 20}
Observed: {"hour": 5, "minute": 23}
